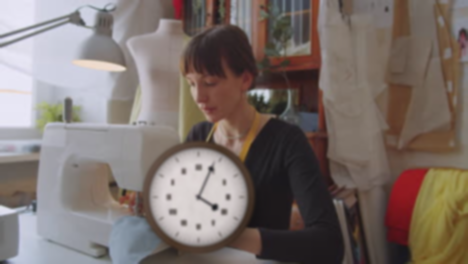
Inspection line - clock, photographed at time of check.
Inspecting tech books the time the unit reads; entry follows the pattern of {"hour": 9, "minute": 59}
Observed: {"hour": 4, "minute": 4}
